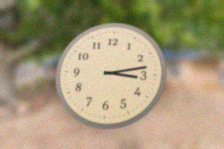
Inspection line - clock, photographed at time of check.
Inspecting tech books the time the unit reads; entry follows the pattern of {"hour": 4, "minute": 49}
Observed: {"hour": 3, "minute": 13}
